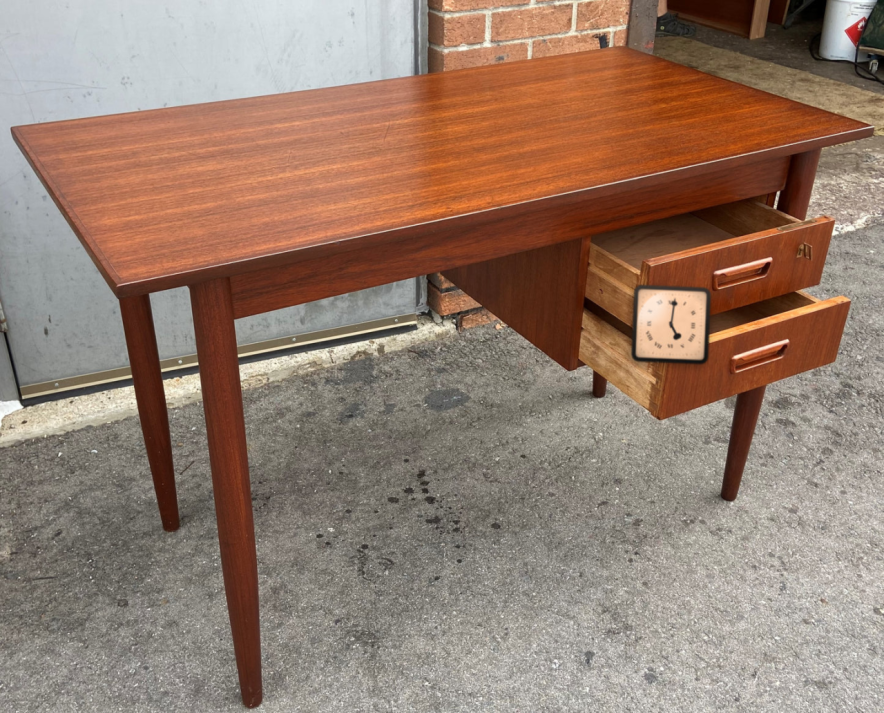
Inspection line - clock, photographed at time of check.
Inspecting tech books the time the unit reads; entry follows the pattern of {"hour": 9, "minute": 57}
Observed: {"hour": 5, "minute": 1}
